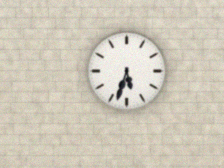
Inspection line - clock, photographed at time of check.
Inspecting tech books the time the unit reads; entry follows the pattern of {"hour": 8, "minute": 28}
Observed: {"hour": 5, "minute": 33}
